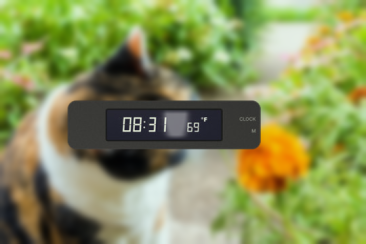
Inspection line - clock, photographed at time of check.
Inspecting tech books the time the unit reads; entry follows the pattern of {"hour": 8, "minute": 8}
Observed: {"hour": 8, "minute": 31}
